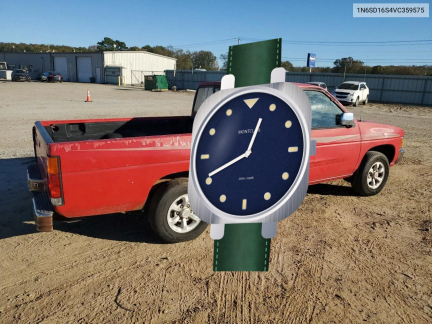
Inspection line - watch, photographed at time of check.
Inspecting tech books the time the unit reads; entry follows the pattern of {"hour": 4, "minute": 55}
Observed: {"hour": 12, "minute": 41}
